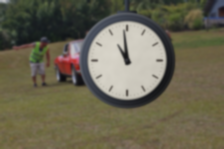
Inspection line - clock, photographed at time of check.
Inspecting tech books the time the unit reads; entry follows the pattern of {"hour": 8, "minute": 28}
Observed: {"hour": 10, "minute": 59}
